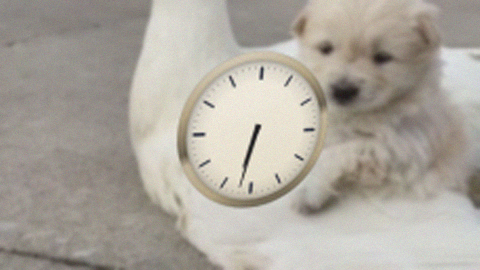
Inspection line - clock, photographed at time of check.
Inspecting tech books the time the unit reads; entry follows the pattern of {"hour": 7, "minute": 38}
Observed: {"hour": 6, "minute": 32}
